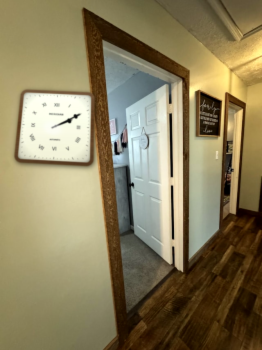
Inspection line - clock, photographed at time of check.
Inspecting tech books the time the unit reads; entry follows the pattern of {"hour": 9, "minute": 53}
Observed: {"hour": 2, "minute": 10}
